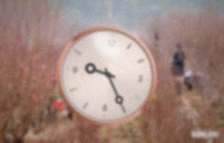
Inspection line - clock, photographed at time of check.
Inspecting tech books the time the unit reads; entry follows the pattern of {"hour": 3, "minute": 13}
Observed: {"hour": 9, "minute": 25}
